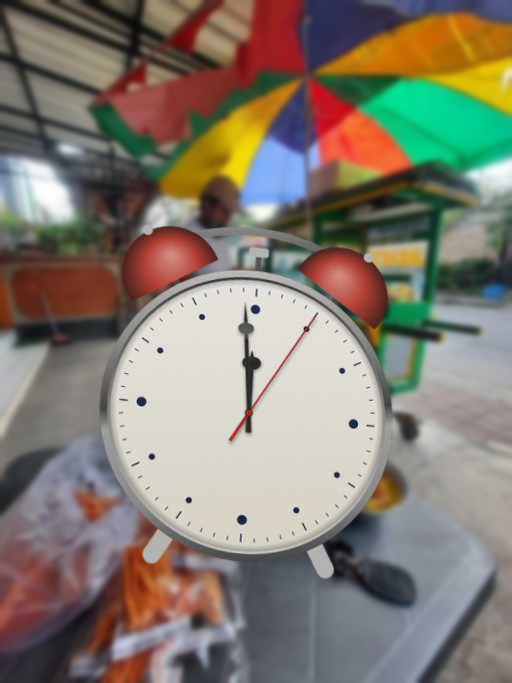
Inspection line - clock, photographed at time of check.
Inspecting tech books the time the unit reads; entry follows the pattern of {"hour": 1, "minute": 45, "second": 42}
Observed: {"hour": 11, "minute": 59, "second": 5}
